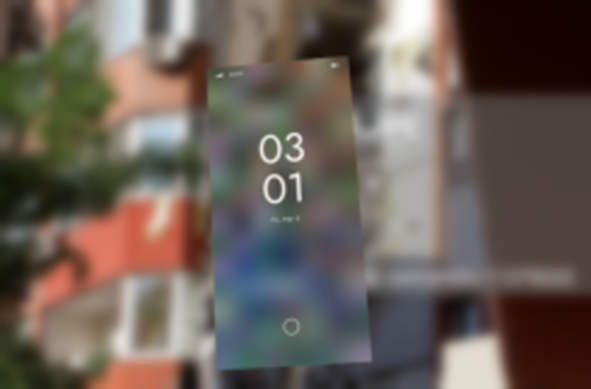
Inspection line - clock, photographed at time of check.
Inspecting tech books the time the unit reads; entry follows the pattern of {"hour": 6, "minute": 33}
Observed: {"hour": 3, "minute": 1}
